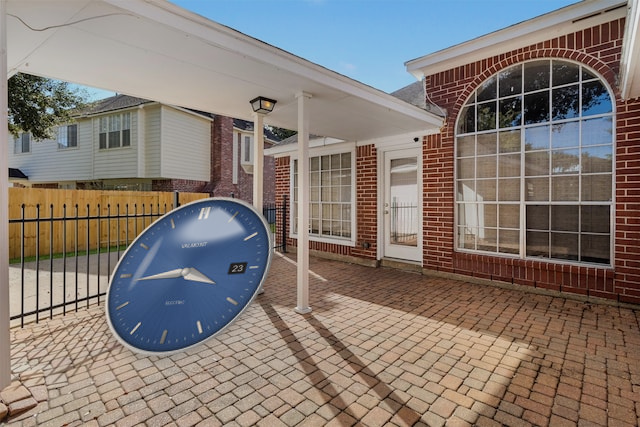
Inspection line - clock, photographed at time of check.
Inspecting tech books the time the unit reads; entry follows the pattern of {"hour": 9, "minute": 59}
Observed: {"hour": 3, "minute": 44}
